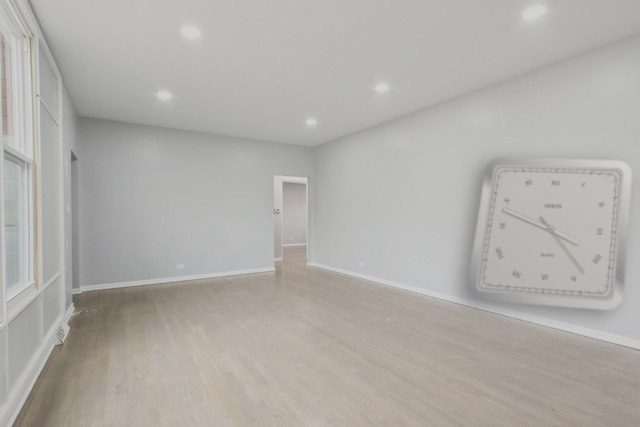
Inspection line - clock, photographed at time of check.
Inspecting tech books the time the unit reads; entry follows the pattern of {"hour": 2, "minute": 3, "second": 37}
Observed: {"hour": 3, "minute": 48, "second": 23}
